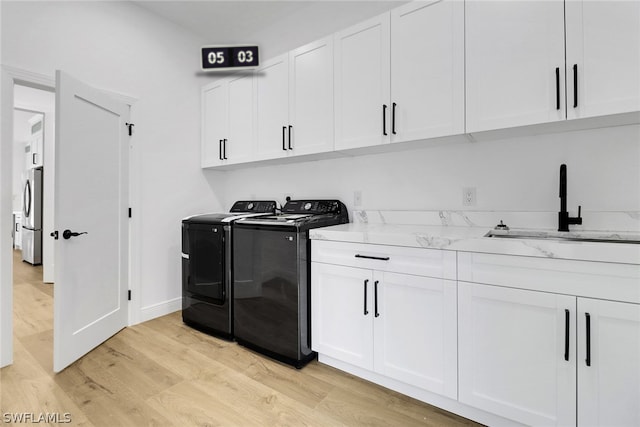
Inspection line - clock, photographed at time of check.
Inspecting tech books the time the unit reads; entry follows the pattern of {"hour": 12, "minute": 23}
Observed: {"hour": 5, "minute": 3}
